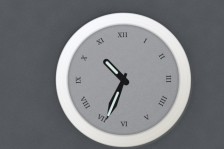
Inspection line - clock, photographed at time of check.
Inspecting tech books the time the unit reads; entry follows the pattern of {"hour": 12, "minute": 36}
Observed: {"hour": 10, "minute": 34}
